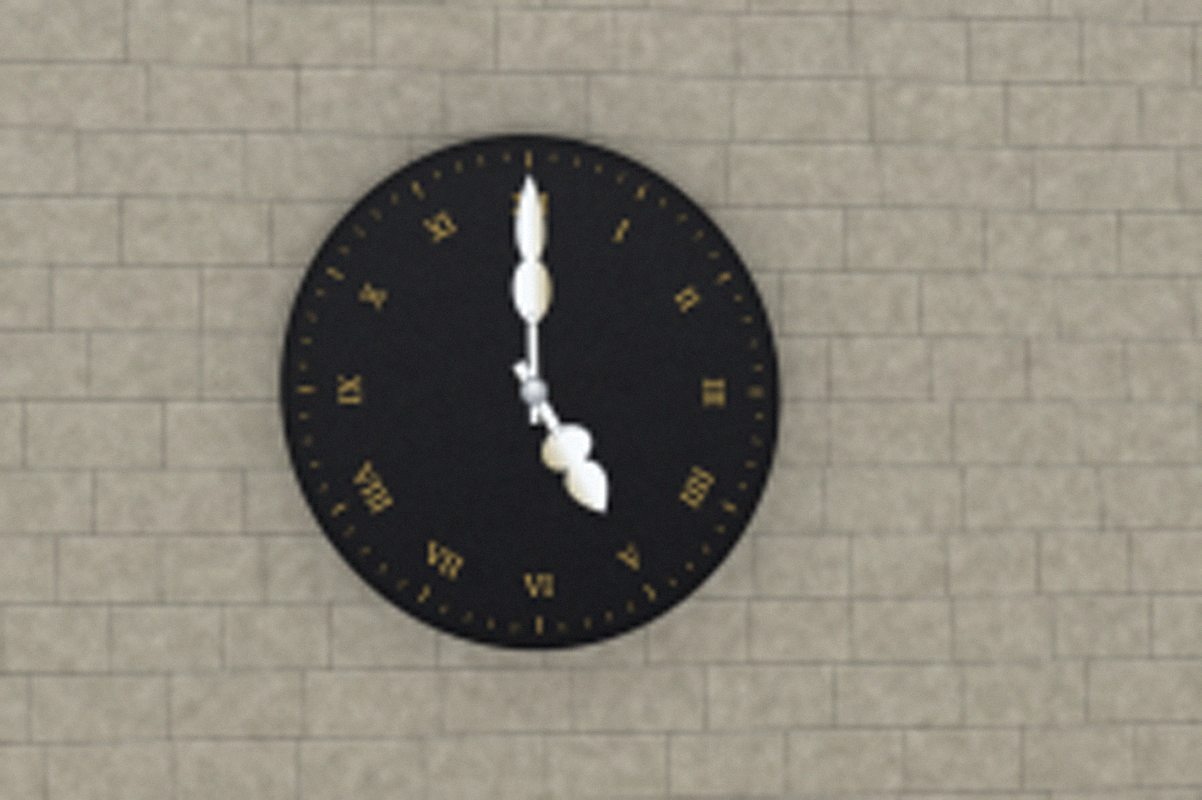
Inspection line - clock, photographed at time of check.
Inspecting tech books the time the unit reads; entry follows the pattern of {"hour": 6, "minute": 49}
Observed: {"hour": 5, "minute": 0}
